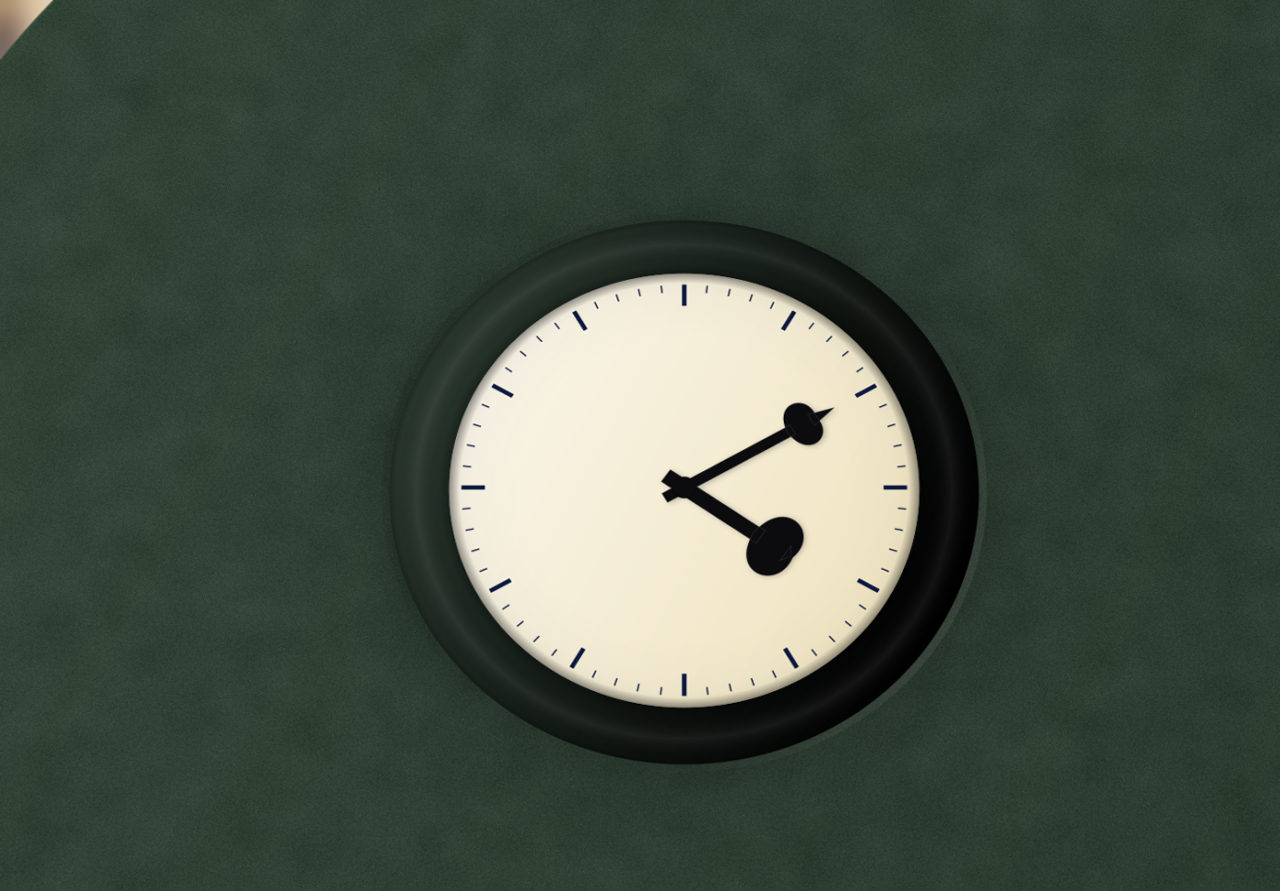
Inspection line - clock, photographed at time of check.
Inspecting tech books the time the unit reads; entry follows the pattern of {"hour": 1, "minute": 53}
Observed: {"hour": 4, "minute": 10}
